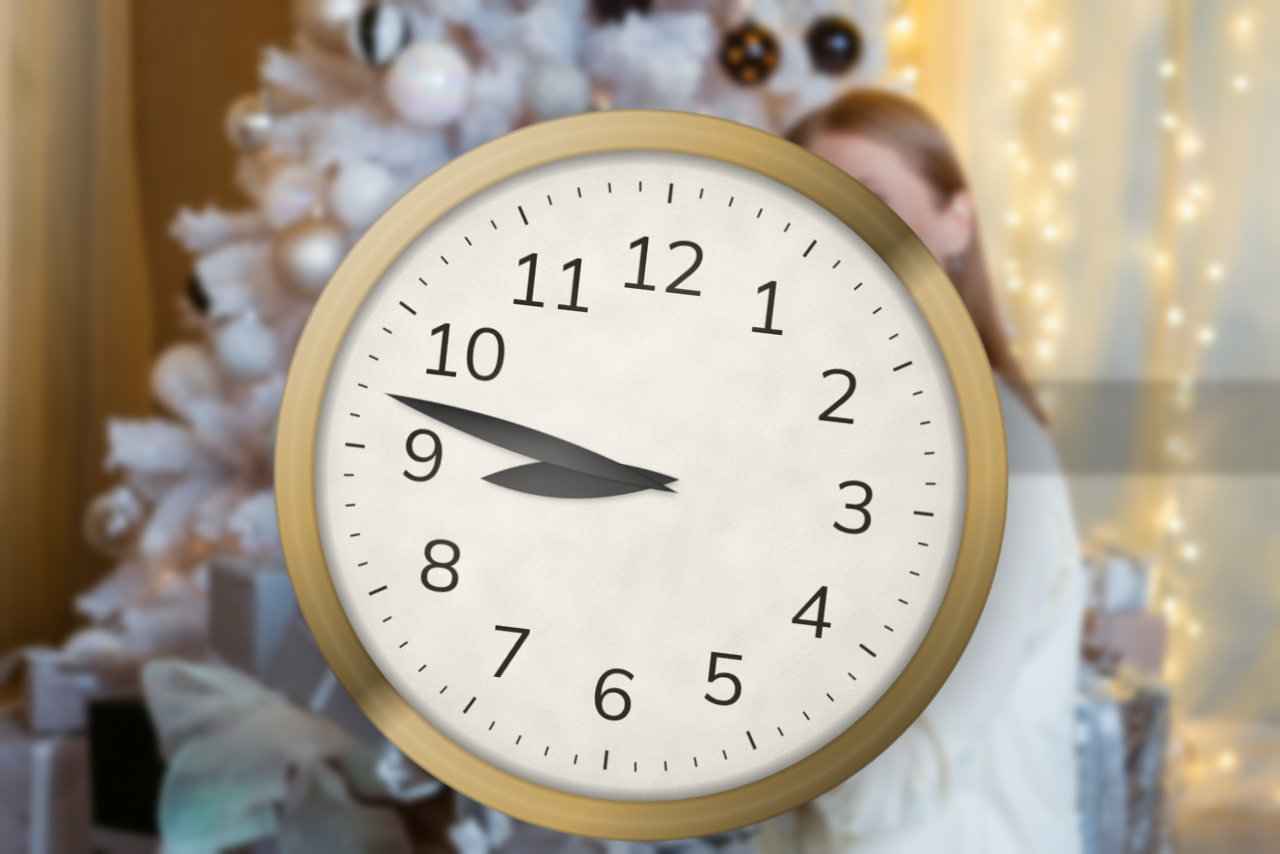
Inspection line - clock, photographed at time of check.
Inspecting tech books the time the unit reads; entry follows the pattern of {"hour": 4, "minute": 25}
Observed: {"hour": 8, "minute": 47}
